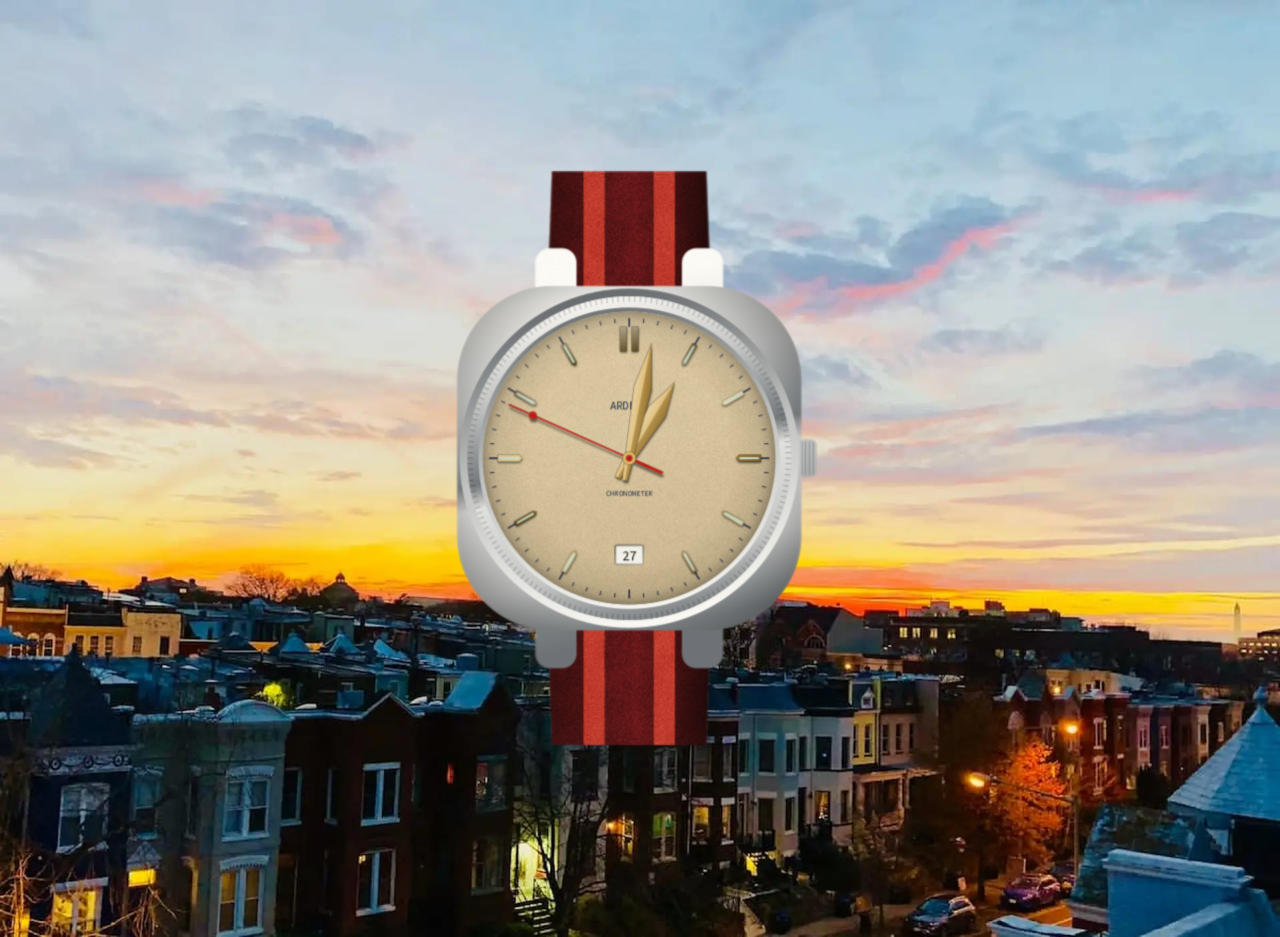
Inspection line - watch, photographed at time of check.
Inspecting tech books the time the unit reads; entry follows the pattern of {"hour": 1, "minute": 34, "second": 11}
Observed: {"hour": 1, "minute": 1, "second": 49}
